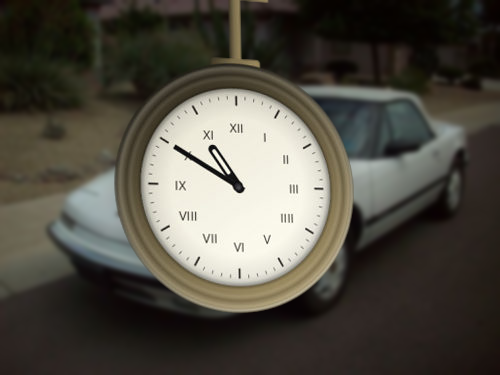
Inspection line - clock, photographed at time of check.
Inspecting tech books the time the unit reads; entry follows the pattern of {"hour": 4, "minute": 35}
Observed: {"hour": 10, "minute": 50}
